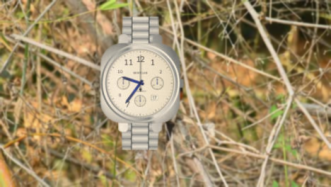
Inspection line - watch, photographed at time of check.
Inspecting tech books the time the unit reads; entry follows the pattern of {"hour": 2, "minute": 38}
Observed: {"hour": 9, "minute": 36}
